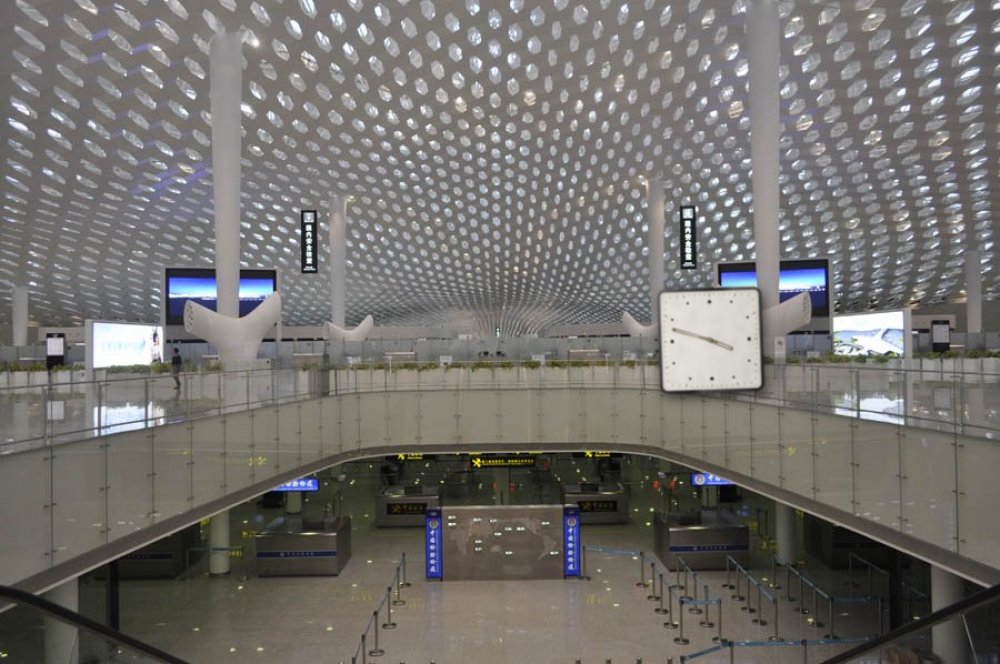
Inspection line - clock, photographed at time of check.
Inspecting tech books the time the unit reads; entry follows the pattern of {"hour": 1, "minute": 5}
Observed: {"hour": 3, "minute": 48}
